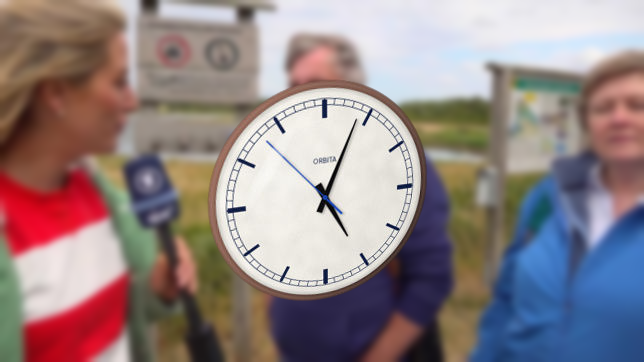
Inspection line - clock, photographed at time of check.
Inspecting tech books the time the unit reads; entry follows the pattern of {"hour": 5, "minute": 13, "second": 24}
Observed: {"hour": 5, "minute": 3, "second": 53}
